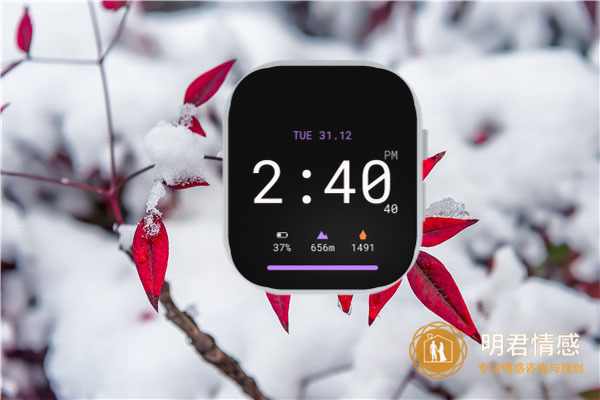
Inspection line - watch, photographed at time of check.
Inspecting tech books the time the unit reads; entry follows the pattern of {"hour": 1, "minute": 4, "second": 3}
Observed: {"hour": 2, "minute": 40, "second": 40}
